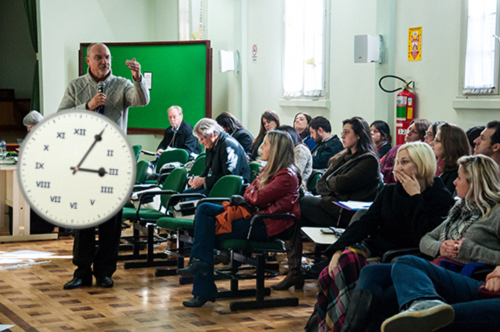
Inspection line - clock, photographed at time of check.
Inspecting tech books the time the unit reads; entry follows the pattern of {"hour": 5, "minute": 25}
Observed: {"hour": 3, "minute": 5}
